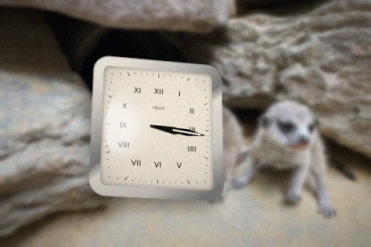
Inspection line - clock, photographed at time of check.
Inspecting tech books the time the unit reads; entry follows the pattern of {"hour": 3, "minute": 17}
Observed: {"hour": 3, "minute": 16}
